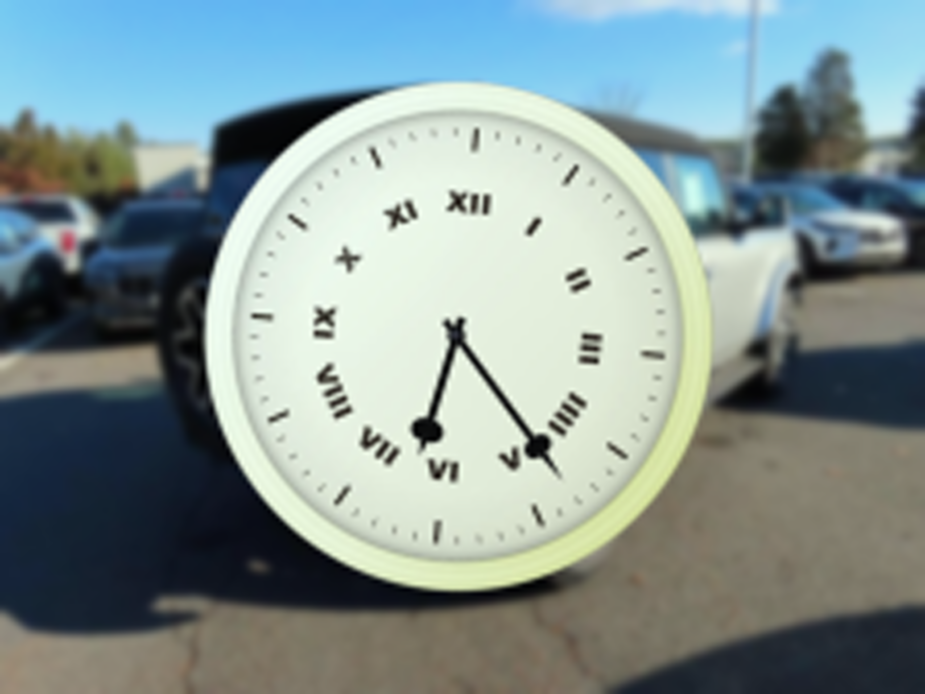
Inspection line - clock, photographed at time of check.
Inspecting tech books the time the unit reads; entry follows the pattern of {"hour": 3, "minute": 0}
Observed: {"hour": 6, "minute": 23}
